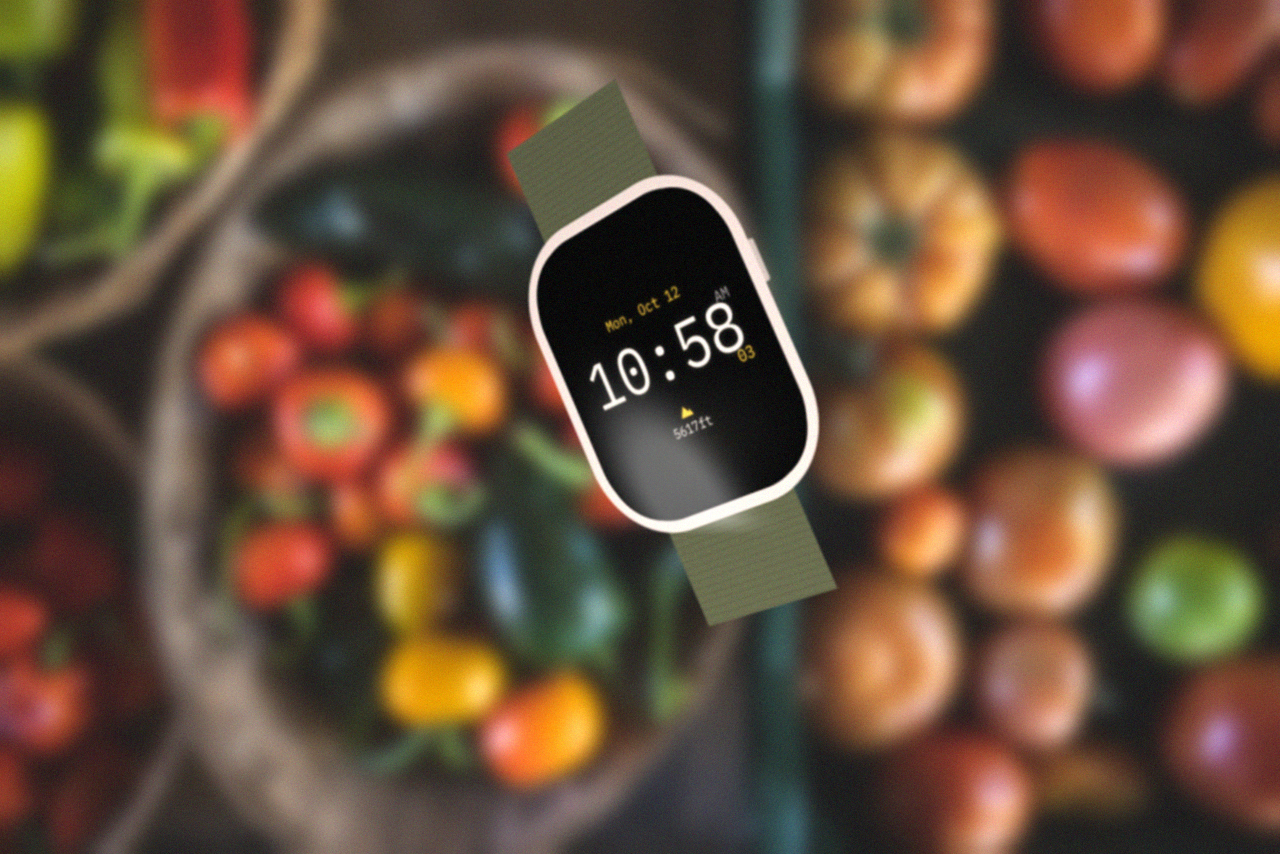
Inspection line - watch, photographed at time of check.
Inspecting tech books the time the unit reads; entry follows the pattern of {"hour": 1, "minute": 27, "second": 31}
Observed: {"hour": 10, "minute": 58, "second": 3}
